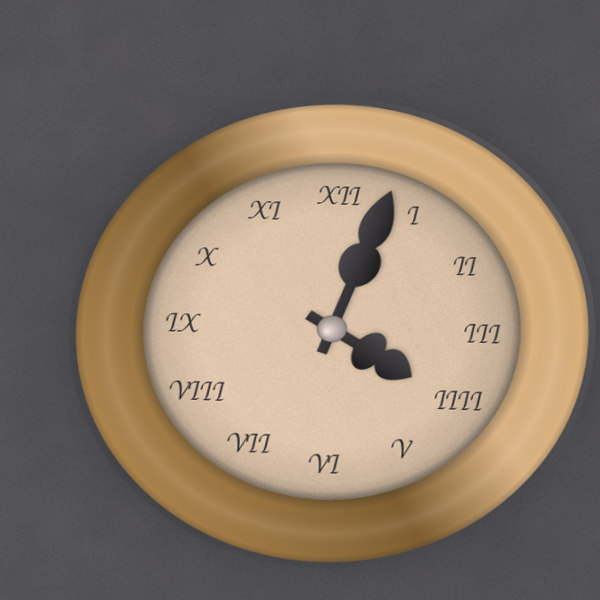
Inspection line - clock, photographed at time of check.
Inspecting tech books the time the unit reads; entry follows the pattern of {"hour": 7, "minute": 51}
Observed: {"hour": 4, "minute": 3}
